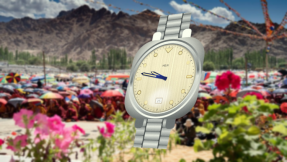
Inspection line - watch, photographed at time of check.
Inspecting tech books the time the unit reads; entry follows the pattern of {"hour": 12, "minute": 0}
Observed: {"hour": 9, "minute": 47}
